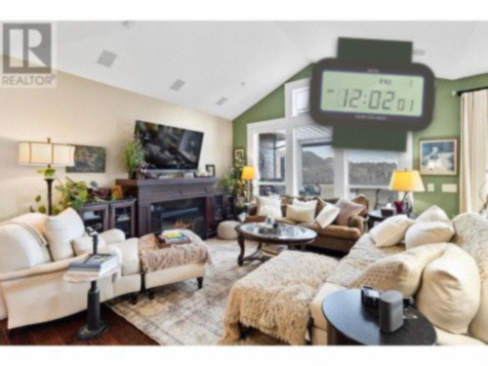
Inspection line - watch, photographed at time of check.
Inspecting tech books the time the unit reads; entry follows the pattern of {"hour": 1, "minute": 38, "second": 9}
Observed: {"hour": 12, "minute": 2, "second": 1}
